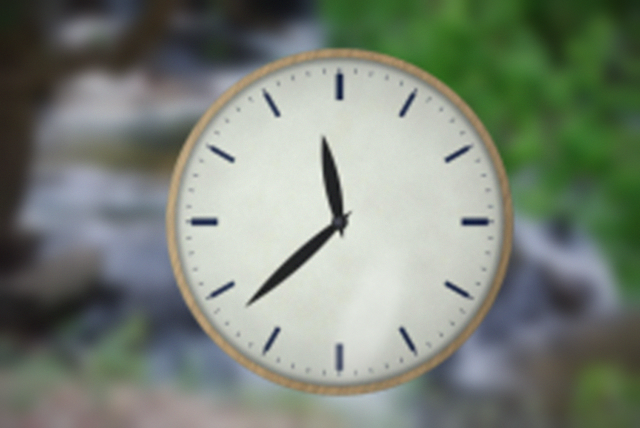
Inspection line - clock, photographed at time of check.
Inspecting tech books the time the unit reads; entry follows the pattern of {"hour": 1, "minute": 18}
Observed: {"hour": 11, "minute": 38}
